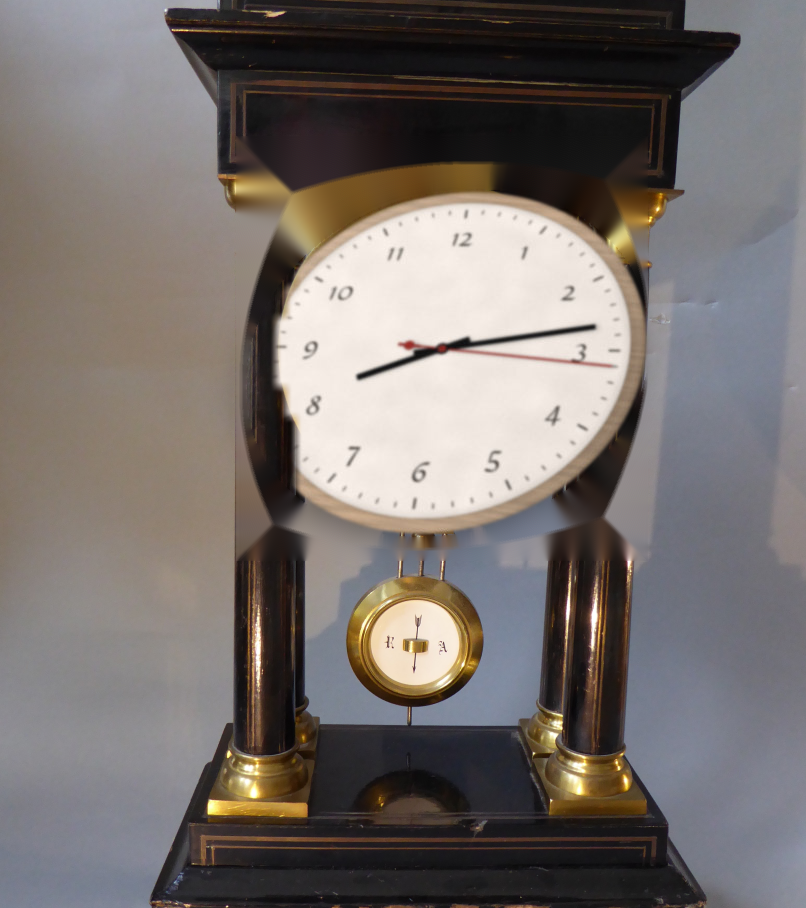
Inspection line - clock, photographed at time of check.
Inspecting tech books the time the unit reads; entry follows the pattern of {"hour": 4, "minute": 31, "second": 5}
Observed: {"hour": 8, "minute": 13, "second": 16}
